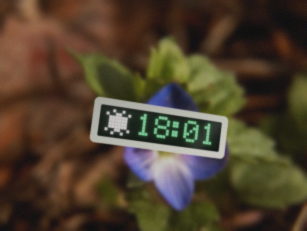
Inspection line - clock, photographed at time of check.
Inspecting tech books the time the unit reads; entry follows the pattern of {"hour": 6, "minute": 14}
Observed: {"hour": 18, "minute": 1}
